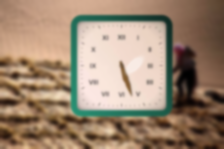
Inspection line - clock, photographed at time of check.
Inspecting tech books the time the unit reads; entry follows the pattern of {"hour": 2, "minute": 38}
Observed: {"hour": 5, "minute": 27}
